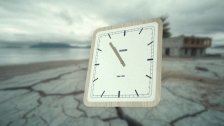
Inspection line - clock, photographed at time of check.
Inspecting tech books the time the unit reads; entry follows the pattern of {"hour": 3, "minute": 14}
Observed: {"hour": 10, "minute": 54}
